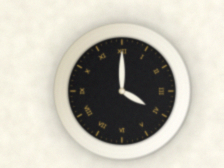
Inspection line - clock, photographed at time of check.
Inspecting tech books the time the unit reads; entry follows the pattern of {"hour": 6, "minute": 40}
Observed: {"hour": 4, "minute": 0}
